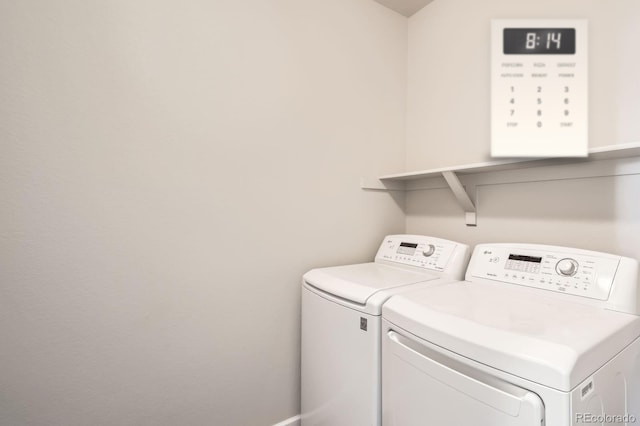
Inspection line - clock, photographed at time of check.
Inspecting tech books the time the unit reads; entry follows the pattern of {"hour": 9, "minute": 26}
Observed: {"hour": 8, "minute": 14}
